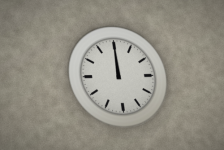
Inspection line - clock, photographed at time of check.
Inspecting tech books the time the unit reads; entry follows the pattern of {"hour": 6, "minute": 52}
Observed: {"hour": 12, "minute": 0}
